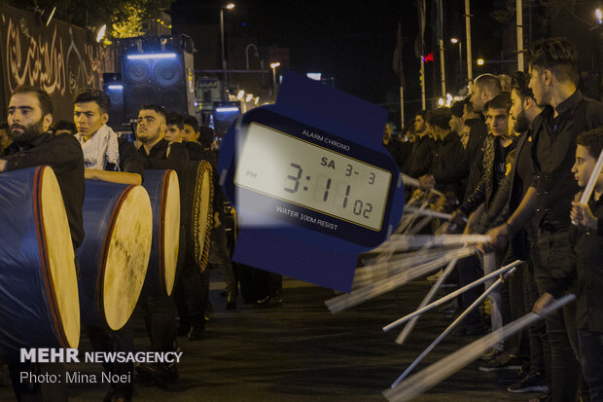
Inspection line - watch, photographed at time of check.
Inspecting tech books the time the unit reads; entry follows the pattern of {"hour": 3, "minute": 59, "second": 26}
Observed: {"hour": 3, "minute": 11, "second": 2}
